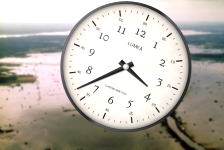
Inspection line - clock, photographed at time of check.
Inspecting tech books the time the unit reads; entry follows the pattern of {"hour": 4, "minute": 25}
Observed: {"hour": 3, "minute": 37}
